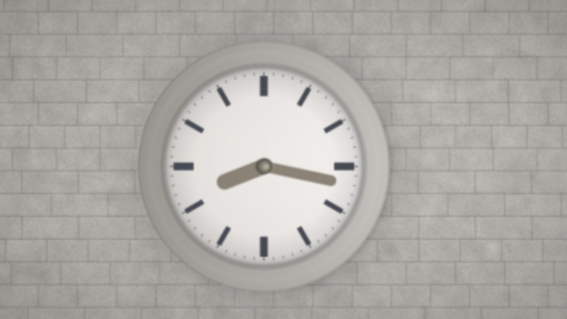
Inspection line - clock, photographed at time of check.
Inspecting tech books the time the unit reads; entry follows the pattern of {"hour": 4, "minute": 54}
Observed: {"hour": 8, "minute": 17}
